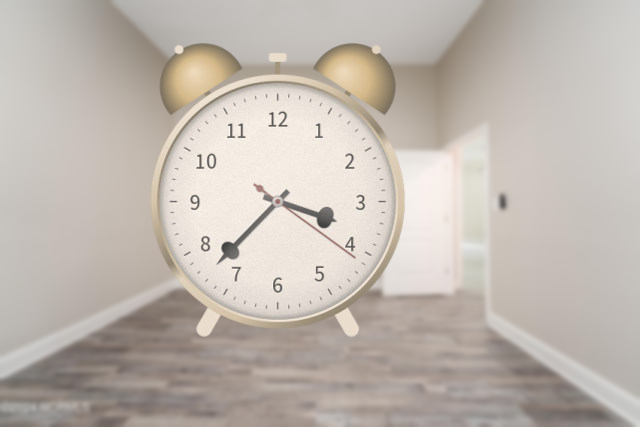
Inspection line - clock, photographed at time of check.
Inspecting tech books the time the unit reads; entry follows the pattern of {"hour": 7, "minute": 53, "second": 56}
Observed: {"hour": 3, "minute": 37, "second": 21}
